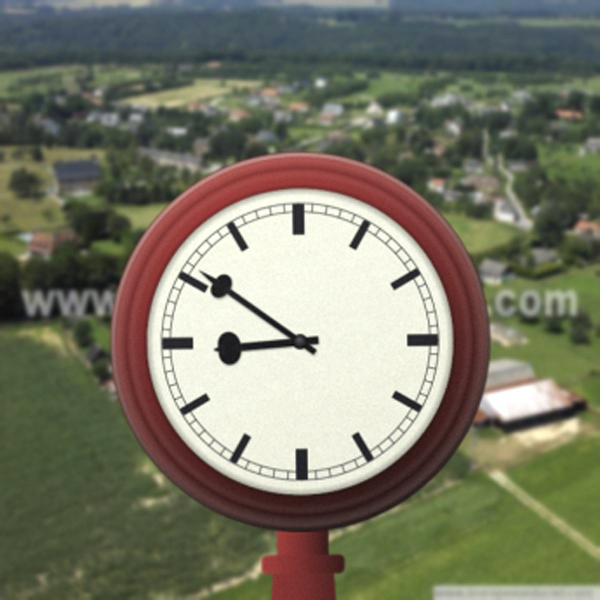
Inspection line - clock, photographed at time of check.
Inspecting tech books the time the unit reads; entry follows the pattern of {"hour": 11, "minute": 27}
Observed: {"hour": 8, "minute": 51}
